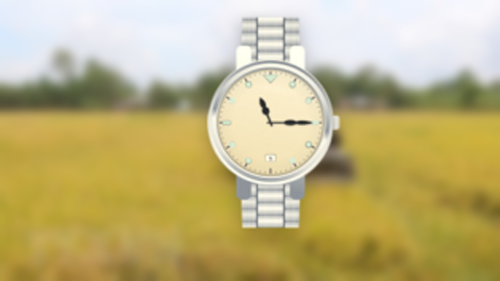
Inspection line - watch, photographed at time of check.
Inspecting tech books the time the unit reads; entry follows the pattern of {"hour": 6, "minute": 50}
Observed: {"hour": 11, "minute": 15}
